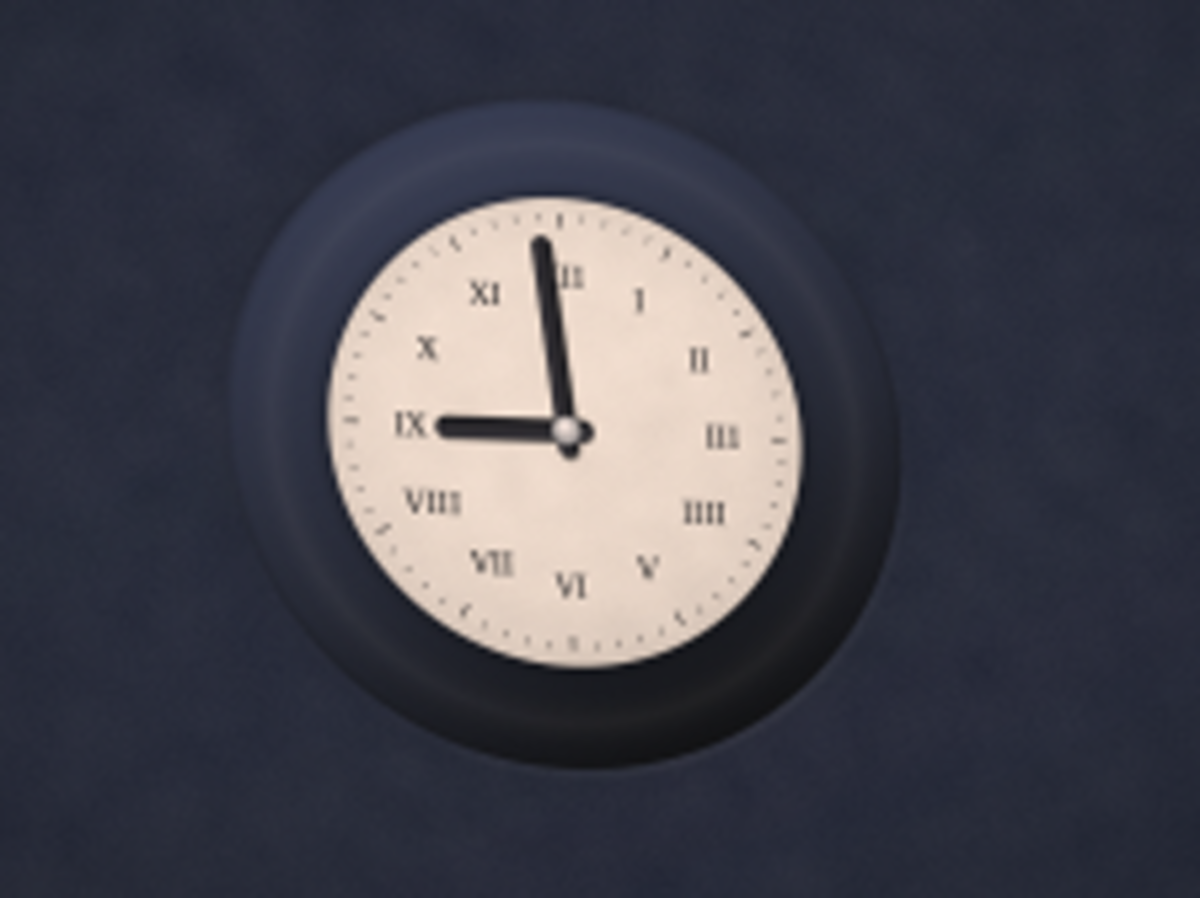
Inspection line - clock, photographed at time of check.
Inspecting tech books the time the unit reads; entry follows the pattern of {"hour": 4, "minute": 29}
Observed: {"hour": 8, "minute": 59}
